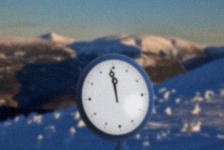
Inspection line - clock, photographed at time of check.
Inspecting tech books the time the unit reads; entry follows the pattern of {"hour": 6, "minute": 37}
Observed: {"hour": 11, "minute": 59}
